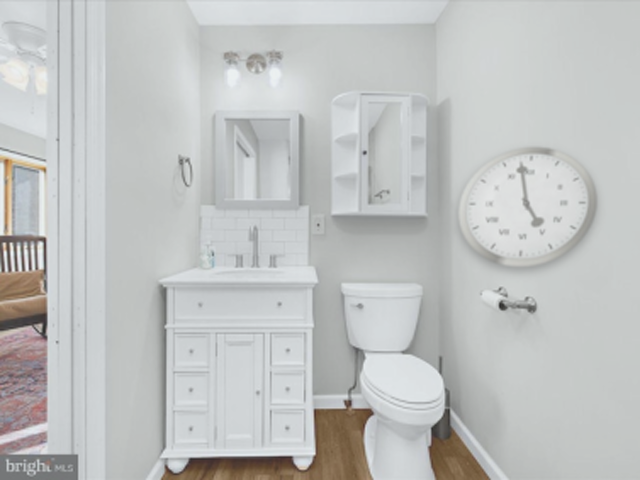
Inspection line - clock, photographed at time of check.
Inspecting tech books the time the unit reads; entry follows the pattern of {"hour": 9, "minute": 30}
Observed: {"hour": 4, "minute": 58}
